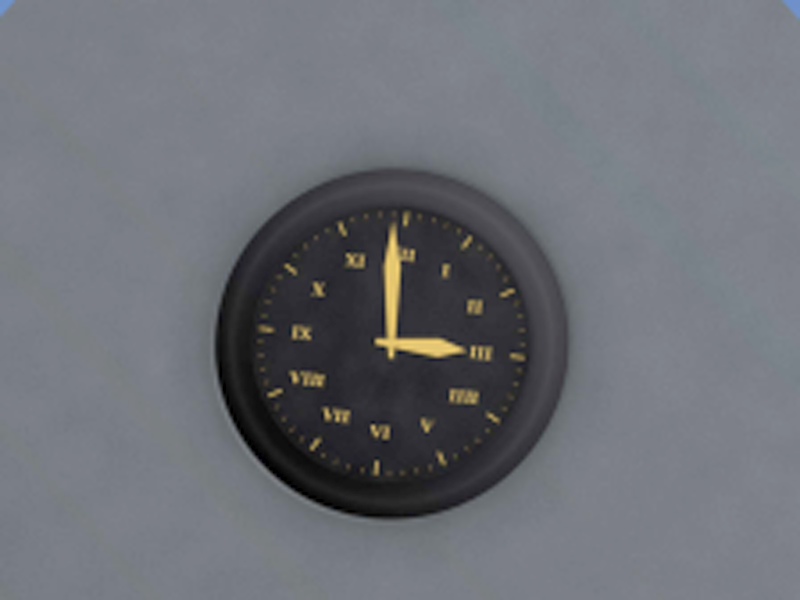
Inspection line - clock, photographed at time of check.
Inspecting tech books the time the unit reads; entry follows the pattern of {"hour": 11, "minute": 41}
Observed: {"hour": 2, "minute": 59}
